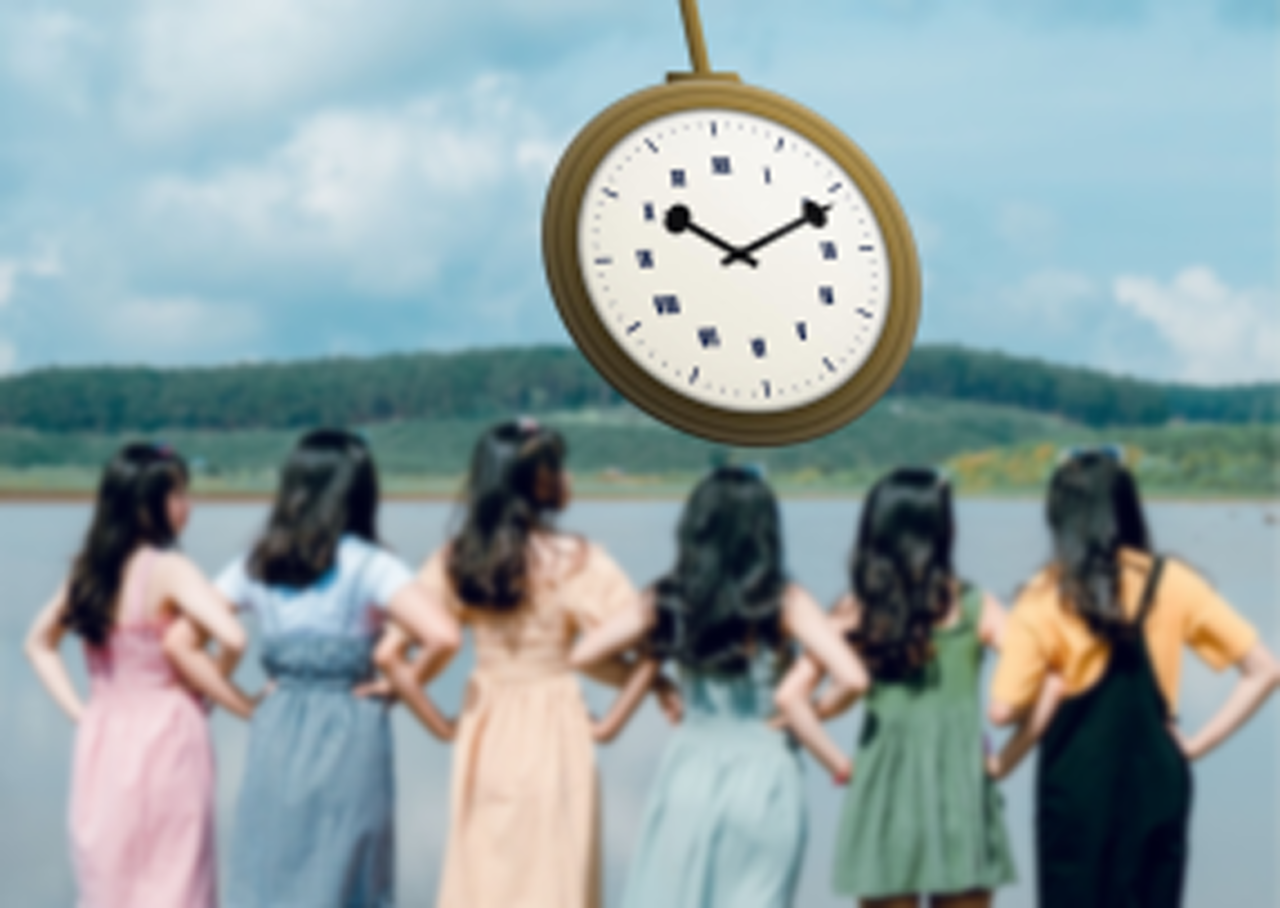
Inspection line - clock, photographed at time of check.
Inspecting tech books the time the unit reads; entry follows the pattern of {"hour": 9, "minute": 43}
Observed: {"hour": 10, "minute": 11}
